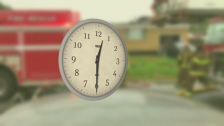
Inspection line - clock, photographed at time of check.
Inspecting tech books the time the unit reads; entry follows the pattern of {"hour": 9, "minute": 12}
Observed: {"hour": 12, "minute": 30}
